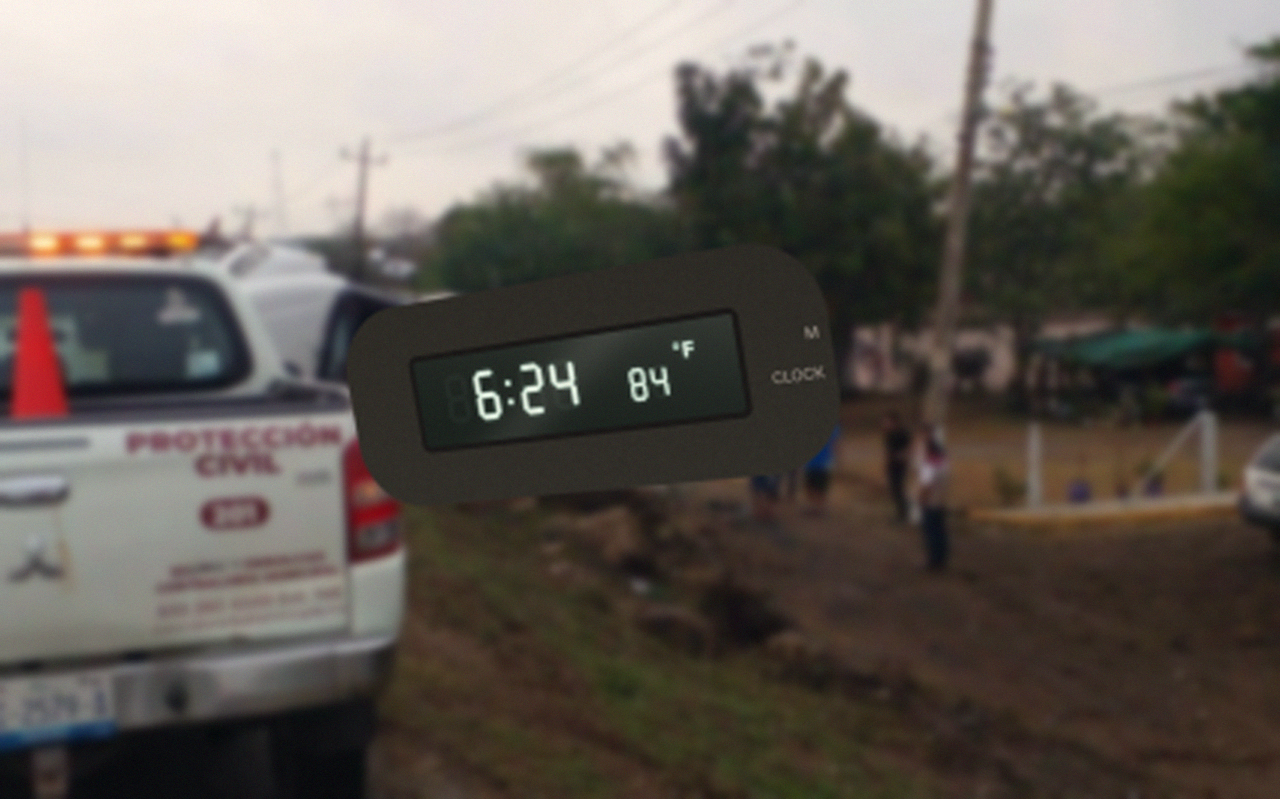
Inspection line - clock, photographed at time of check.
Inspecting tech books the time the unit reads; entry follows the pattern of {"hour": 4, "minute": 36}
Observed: {"hour": 6, "minute": 24}
